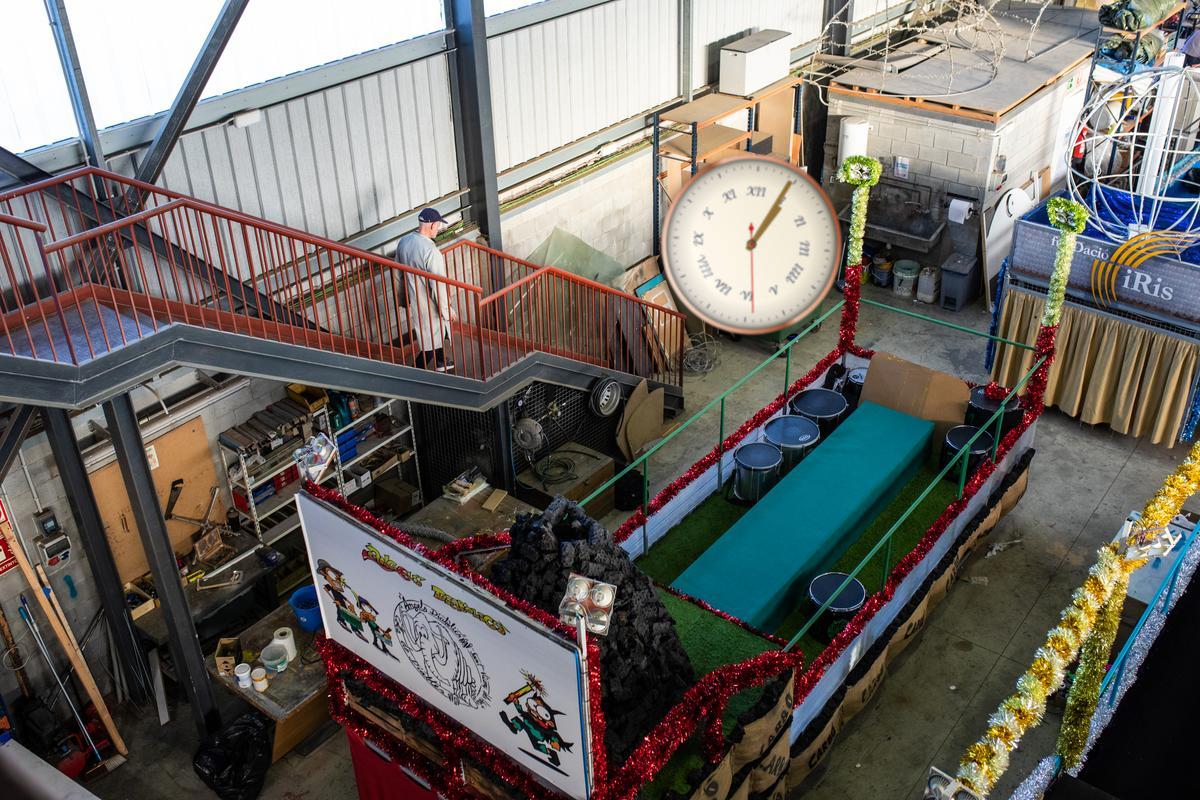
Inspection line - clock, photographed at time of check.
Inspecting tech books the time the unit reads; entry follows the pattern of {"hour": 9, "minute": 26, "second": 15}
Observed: {"hour": 1, "minute": 4, "second": 29}
